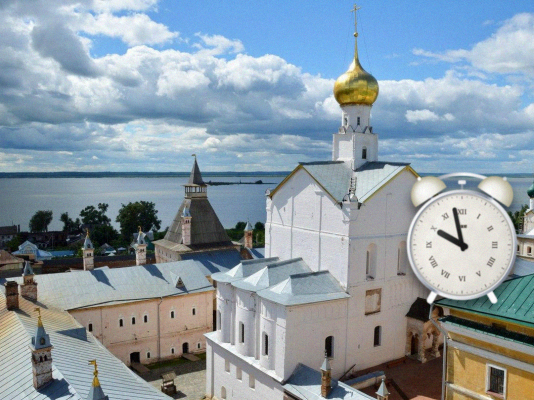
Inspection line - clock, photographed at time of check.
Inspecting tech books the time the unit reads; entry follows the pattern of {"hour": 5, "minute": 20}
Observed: {"hour": 9, "minute": 58}
